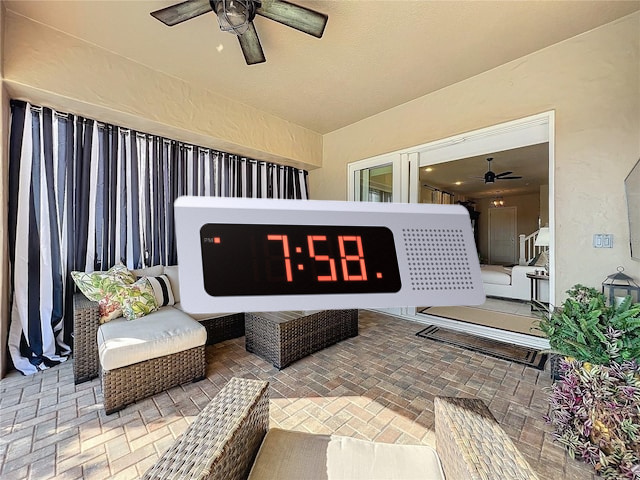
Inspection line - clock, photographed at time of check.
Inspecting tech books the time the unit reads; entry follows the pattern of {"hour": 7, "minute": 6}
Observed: {"hour": 7, "minute": 58}
